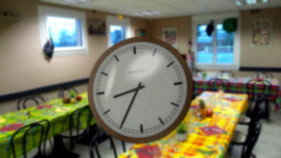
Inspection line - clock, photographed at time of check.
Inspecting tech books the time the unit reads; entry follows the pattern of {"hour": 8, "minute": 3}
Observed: {"hour": 8, "minute": 35}
